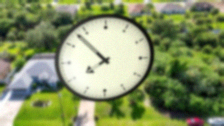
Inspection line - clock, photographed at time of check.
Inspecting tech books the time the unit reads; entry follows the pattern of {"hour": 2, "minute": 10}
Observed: {"hour": 7, "minute": 53}
